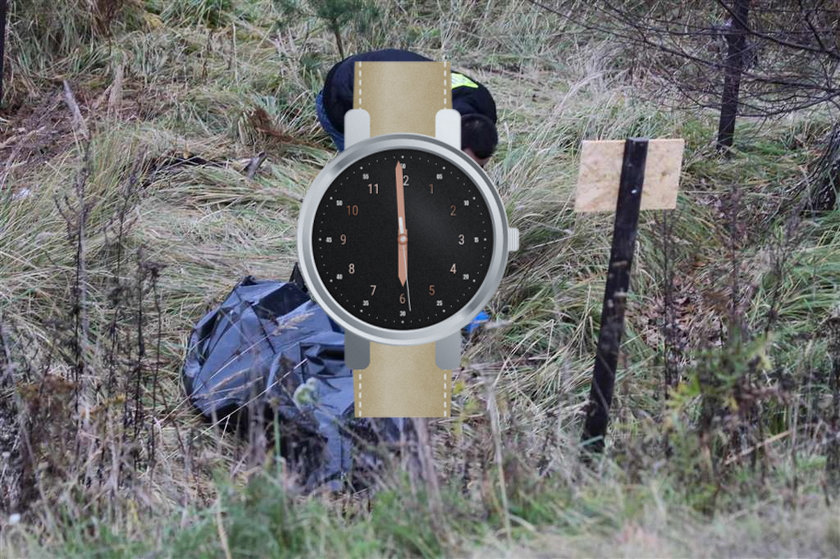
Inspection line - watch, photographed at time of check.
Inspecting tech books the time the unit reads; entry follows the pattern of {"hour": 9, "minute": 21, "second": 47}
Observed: {"hour": 5, "minute": 59, "second": 29}
